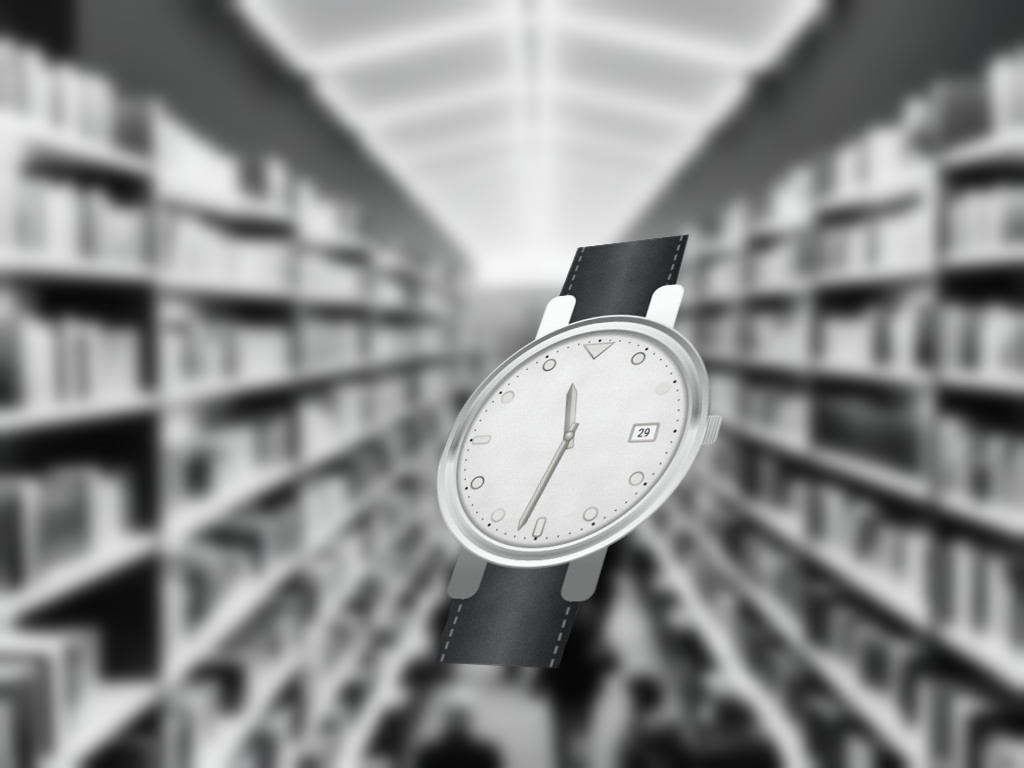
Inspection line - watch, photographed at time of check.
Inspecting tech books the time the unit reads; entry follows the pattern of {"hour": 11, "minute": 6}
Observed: {"hour": 11, "minute": 32}
